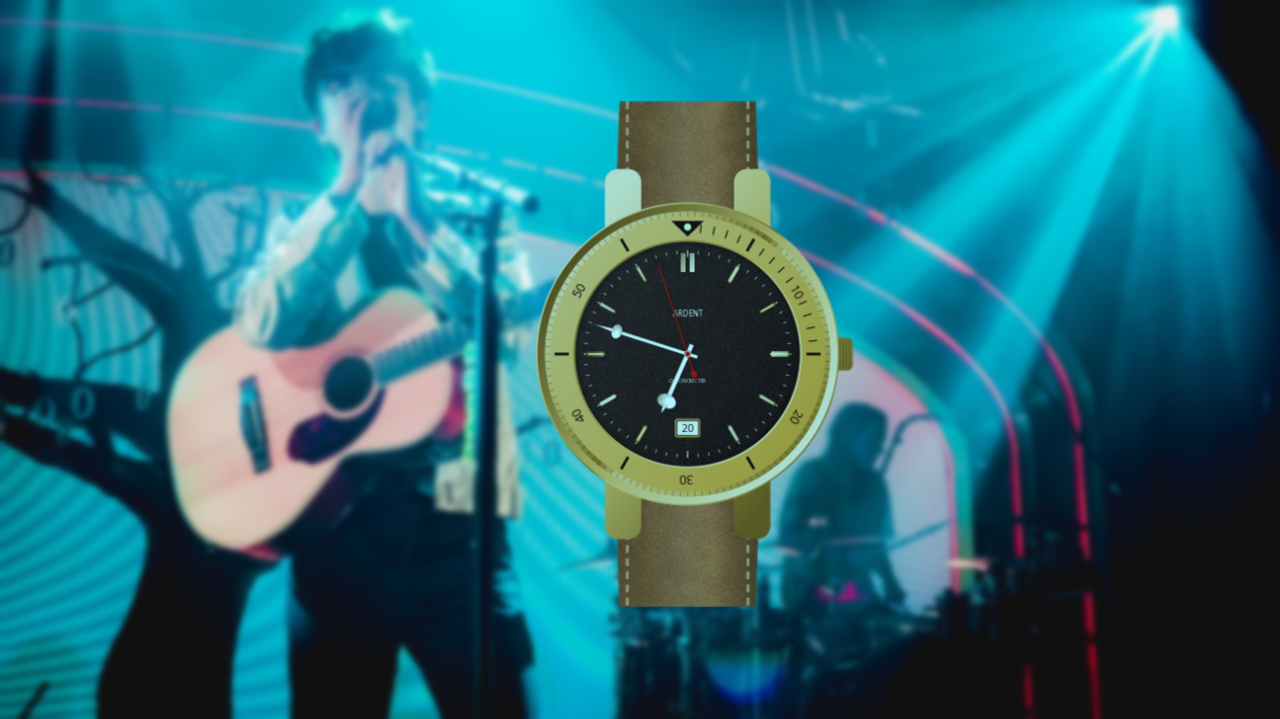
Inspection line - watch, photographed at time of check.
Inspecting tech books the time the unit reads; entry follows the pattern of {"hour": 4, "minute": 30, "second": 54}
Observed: {"hour": 6, "minute": 47, "second": 57}
